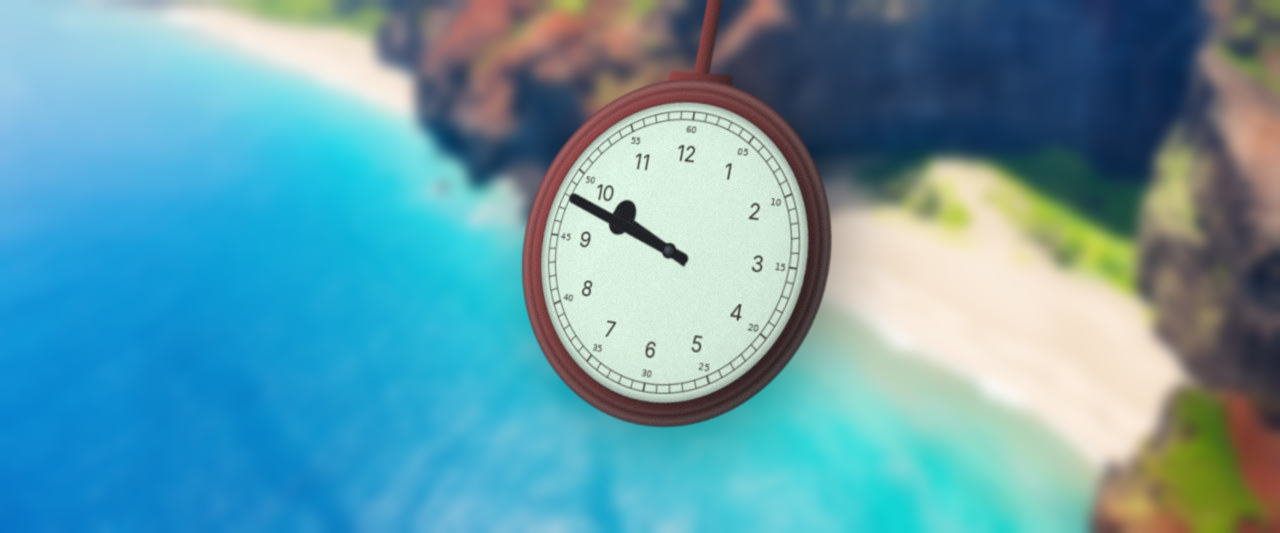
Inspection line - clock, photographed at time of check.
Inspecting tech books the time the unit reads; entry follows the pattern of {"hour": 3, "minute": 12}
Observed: {"hour": 9, "minute": 48}
